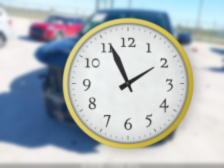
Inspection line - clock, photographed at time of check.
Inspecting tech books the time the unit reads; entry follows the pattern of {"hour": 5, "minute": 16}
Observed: {"hour": 1, "minute": 56}
